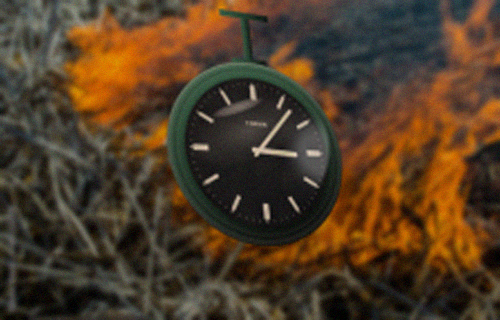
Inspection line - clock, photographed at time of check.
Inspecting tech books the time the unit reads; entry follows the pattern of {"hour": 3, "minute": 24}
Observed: {"hour": 3, "minute": 7}
